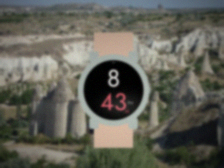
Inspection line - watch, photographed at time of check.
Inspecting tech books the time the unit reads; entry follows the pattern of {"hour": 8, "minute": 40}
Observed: {"hour": 8, "minute": 43}
